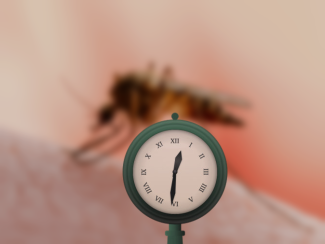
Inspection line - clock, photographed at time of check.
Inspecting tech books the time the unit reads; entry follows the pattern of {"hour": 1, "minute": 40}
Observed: {"hour": 12, "minute": 31}
